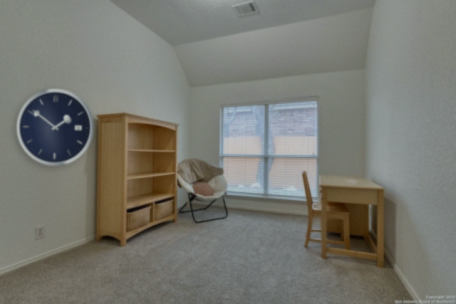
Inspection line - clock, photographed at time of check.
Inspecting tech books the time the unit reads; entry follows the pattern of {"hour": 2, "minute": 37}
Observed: {"hour": 1, "minute": 51}
